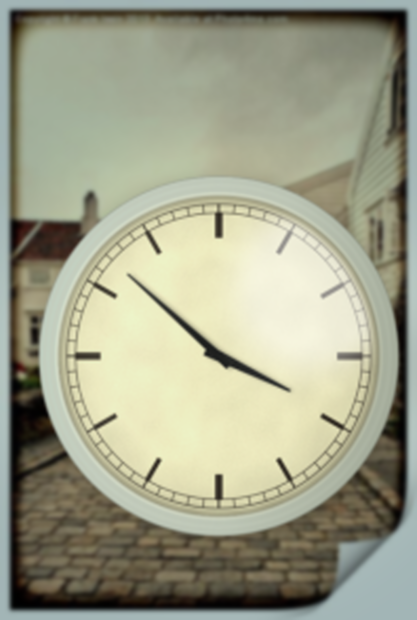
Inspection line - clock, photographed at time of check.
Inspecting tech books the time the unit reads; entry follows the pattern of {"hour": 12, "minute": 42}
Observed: {"hour": 3, "minute": 52}
